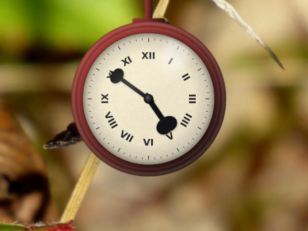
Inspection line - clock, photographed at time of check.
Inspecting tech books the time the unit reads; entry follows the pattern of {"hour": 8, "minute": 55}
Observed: {"hour": 4, "minute": 51}
